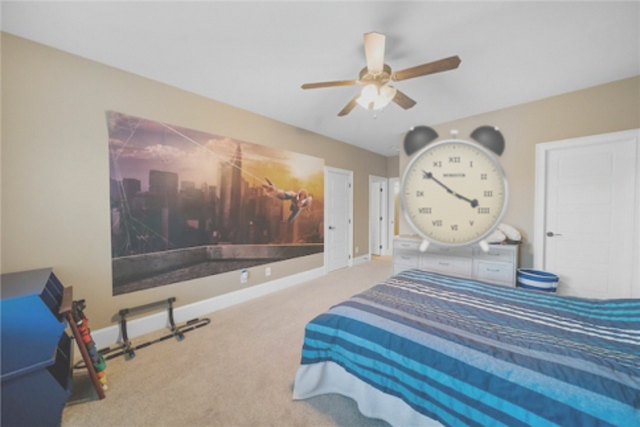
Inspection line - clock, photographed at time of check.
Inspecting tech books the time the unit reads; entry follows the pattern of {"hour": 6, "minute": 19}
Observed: {"hour": 3, "minute": 51}
